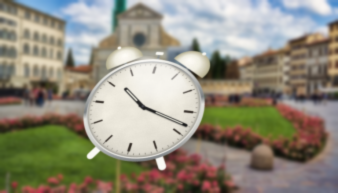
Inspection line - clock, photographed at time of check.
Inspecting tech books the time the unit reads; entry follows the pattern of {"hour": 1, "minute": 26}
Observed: {"hour": 10, "minute": 18}
